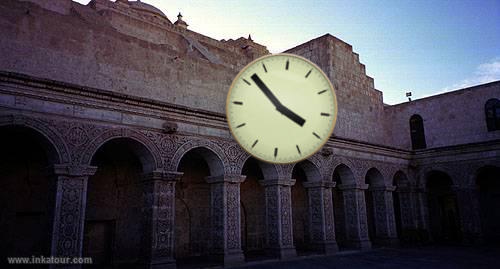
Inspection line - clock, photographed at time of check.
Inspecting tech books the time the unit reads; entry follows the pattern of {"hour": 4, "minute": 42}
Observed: {"hour": 3, "minute": 52}
